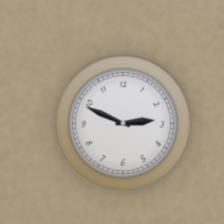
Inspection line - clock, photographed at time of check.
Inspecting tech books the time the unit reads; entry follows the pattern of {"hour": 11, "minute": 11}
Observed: {"hour": 2, "minute": 49}
